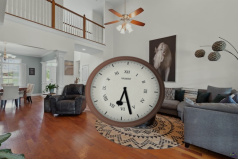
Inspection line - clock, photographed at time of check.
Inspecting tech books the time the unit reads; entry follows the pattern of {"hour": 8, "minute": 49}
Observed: {"hour": 6, "minute": 27}
